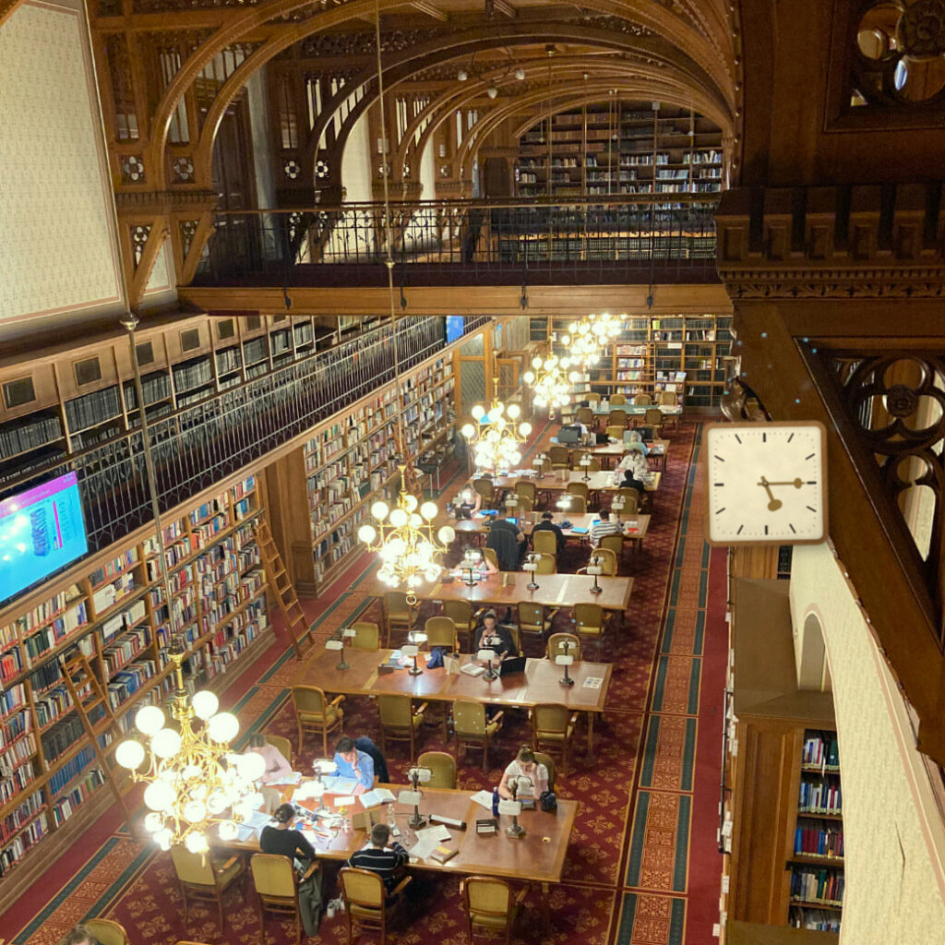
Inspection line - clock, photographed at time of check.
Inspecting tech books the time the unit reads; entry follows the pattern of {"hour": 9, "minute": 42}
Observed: {"hour": 5, "minute": 15}
